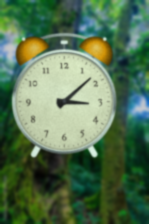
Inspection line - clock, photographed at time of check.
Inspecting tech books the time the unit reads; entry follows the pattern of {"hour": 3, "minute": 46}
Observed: {"hour": 3, "minute": 8}
